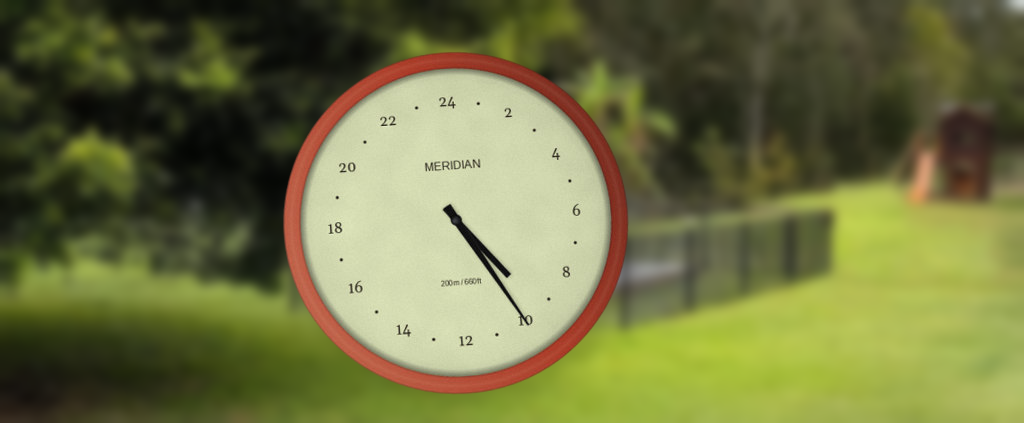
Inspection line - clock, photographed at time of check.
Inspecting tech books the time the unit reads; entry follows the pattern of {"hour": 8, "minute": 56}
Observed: {"hour": 9, "minute": 25}
